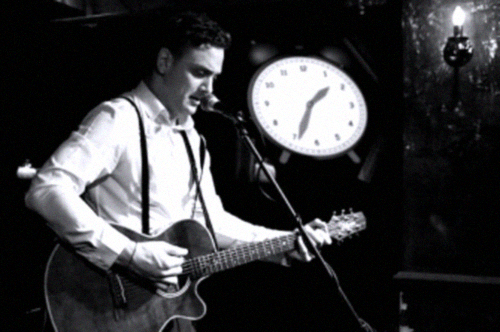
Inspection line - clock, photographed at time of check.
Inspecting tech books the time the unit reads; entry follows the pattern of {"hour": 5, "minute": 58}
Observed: {"hour": 1, "minute": 34}
